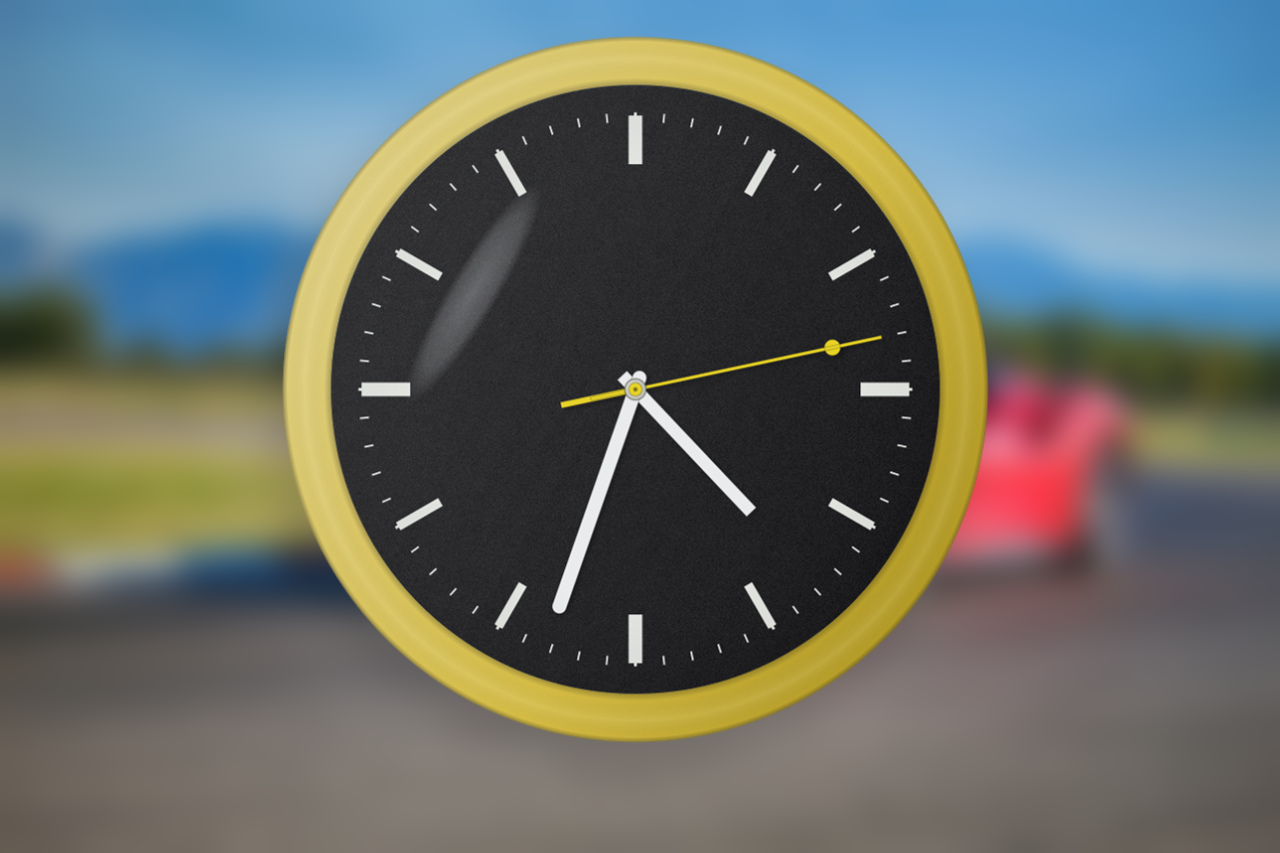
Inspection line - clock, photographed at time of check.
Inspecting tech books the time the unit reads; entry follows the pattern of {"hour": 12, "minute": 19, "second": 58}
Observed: {"hour": 4, "minute": 33, "second": 13}
